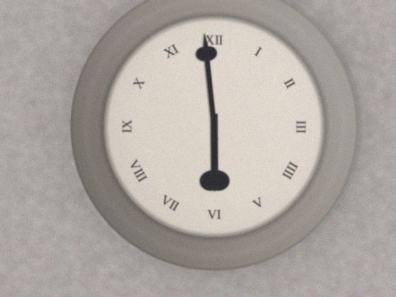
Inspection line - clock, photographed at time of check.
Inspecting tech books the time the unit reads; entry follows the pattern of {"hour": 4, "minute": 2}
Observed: {"hour": 5, "minute": 59}
